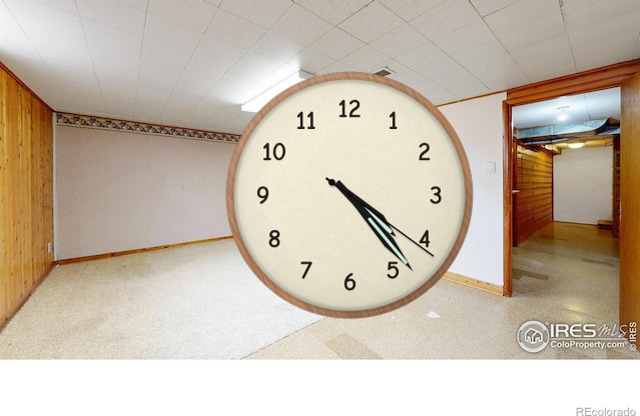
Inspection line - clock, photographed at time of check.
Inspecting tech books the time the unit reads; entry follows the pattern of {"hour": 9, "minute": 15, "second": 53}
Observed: {"hour": 4, "minute": 23, "second": 21}
